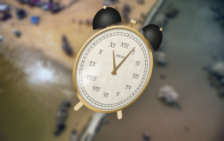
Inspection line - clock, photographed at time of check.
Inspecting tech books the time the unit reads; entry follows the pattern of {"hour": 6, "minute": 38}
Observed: {"hour": 11, "minute": 4}
